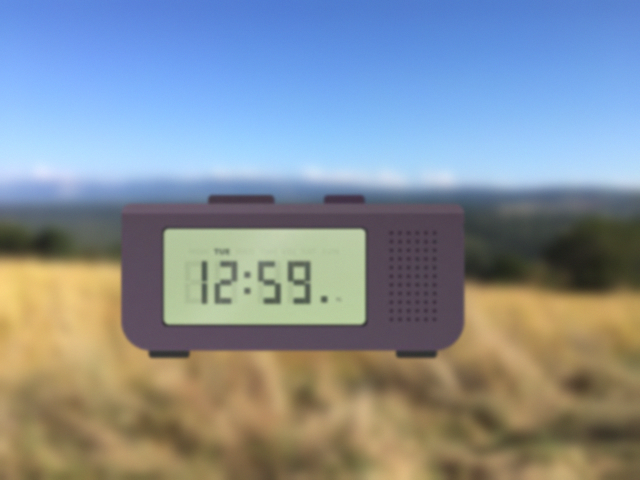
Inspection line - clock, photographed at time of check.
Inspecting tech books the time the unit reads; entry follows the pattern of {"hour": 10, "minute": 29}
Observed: {"hour": 12, "minute": 59}
